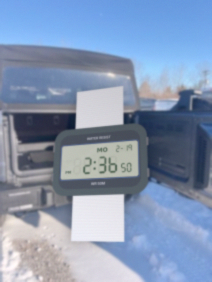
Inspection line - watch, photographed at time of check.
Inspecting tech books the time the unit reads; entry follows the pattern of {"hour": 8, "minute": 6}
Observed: {"hour": 2, "minute": 36}
